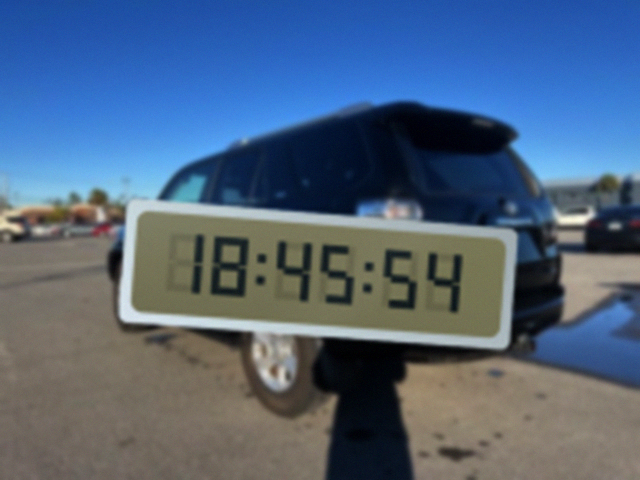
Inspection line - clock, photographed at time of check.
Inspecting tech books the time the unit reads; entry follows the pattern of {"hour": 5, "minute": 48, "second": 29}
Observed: {"hour": 18, "minute": 45, "second": 54}
